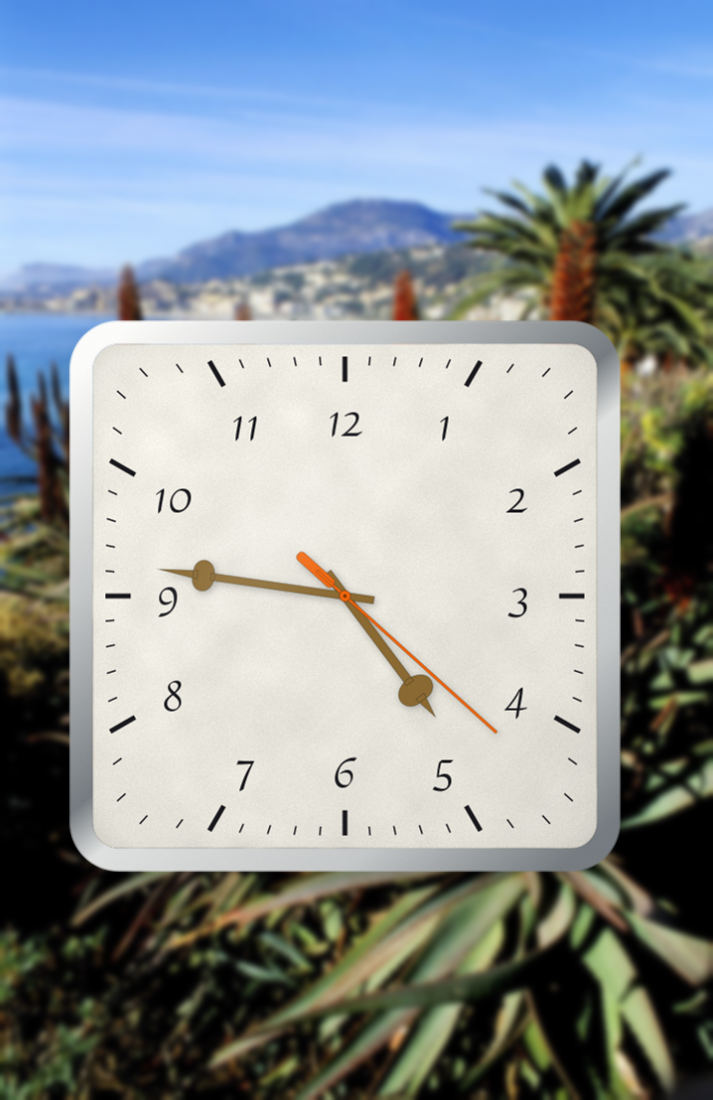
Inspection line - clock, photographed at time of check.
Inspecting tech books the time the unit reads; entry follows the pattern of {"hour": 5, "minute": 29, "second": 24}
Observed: {"hour": 4, "minute": 46, "second": 22}
